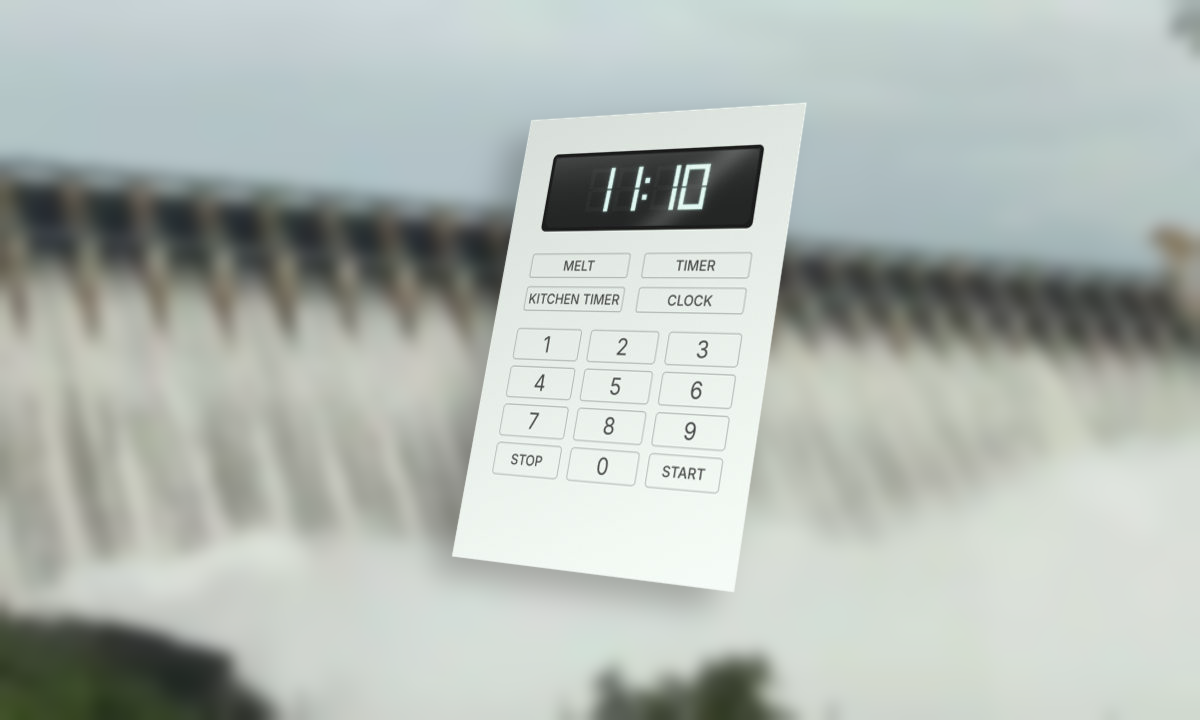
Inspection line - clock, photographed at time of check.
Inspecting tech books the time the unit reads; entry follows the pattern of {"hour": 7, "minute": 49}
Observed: {"hour": 11, "minute": 10}
